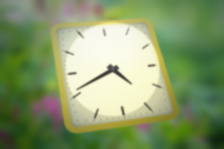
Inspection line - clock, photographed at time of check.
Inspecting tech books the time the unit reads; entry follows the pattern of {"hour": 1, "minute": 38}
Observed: {"hour": 4, "minute": 41}
